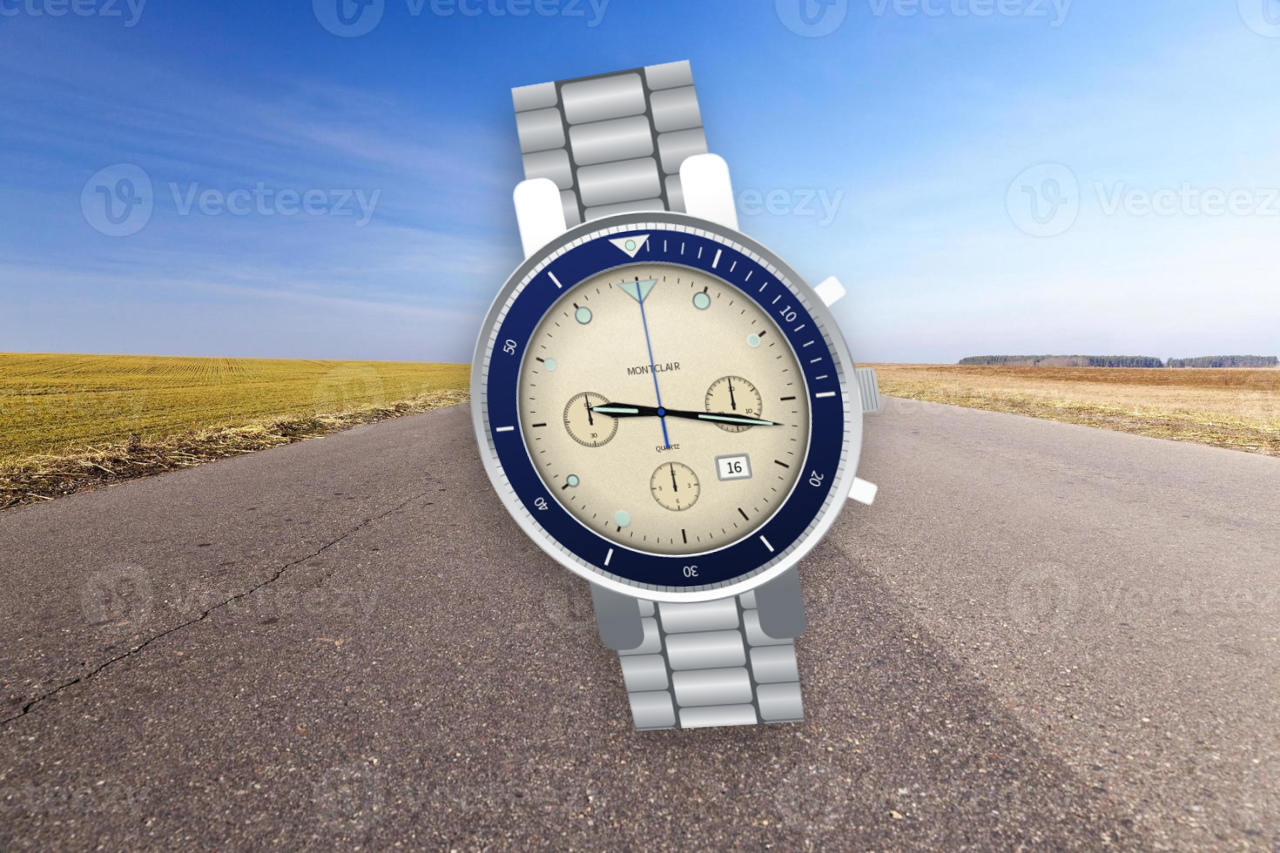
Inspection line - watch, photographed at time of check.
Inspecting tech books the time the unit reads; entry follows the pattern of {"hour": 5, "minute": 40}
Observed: {"hour": 9, "minute": 17}
